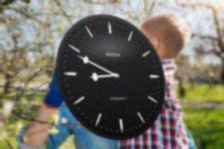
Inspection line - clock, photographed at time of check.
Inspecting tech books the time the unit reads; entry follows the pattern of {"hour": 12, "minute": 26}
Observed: {"hour": 8, "minute": 49}
